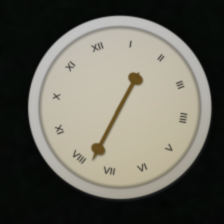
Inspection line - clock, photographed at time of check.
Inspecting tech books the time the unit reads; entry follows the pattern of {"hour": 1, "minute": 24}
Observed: {"hour": 1, "minute": 38}
